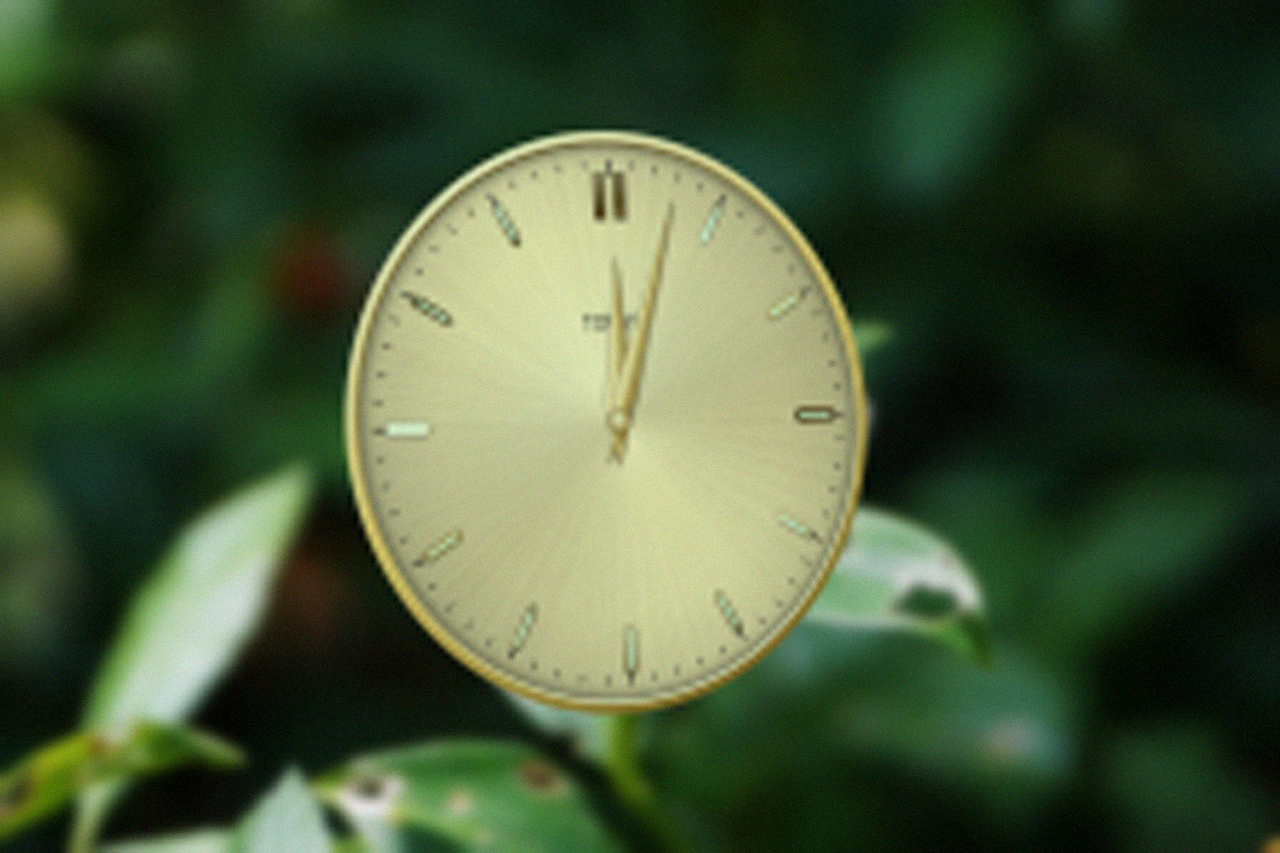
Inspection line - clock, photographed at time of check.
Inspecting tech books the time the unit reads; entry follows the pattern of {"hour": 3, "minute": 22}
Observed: {"hour": 12, "minute": 3}
